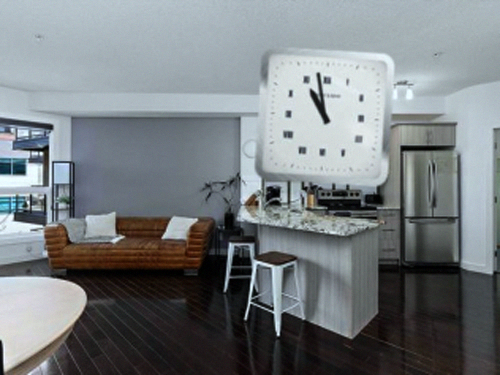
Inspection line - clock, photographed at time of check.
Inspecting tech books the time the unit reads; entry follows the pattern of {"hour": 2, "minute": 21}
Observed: {"hour": 10, "minute": 58}
